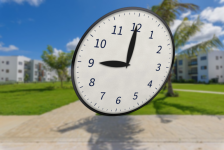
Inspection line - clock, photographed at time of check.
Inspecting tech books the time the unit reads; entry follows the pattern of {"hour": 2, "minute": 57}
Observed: {"hour": 9, "minute": 0}
